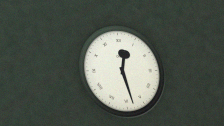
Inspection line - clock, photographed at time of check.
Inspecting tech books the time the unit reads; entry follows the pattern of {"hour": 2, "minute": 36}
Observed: {"hour": 12, "minute": 28}
